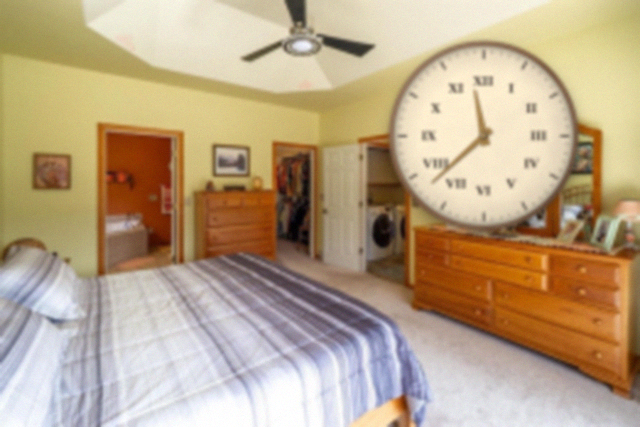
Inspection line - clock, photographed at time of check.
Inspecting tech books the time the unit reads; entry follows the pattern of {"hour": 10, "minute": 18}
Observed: {"hour": 11, "minute": 38}
